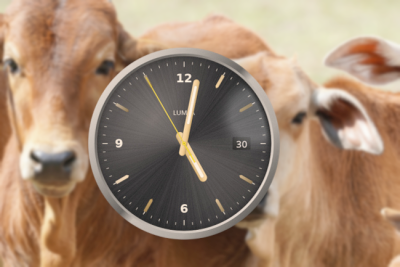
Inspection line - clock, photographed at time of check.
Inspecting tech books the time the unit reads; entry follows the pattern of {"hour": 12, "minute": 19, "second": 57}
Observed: {"hour": 5, "minute": 1, "second": 55}
